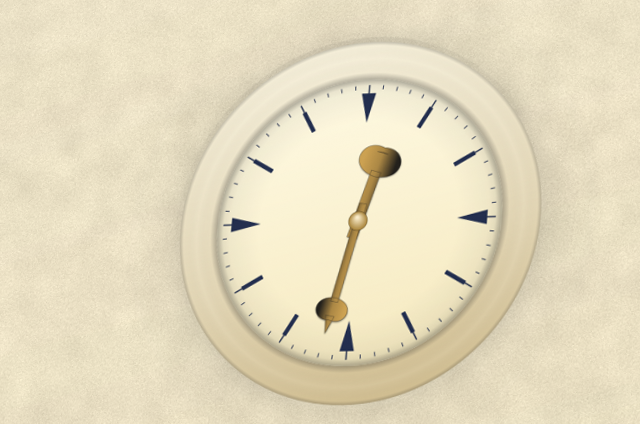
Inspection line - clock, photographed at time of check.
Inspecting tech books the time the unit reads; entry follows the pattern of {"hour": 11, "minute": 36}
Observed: {"hour": 12, "minute": 32}
